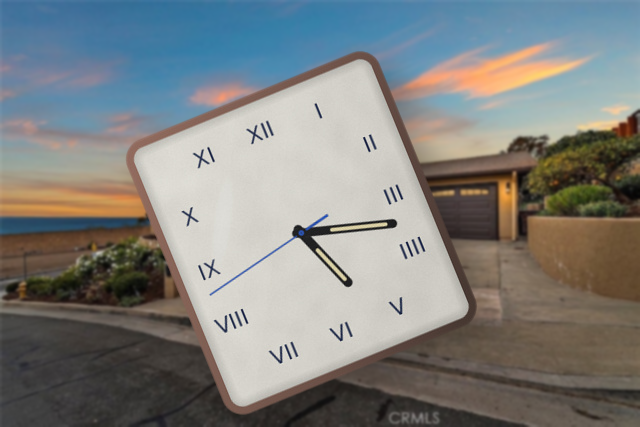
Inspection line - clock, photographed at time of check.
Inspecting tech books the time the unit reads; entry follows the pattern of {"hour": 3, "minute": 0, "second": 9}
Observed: {"hour": 5, "minute": 17, "second": 43}
